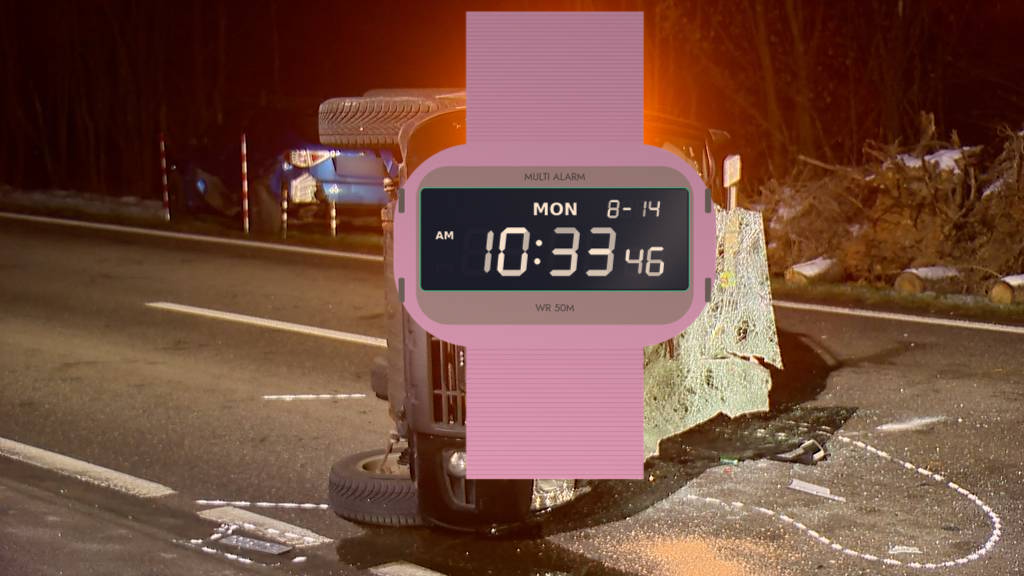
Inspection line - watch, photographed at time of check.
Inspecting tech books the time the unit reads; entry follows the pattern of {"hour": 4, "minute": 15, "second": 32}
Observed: {"hour": 10, "minute": 33, "second": 46}
